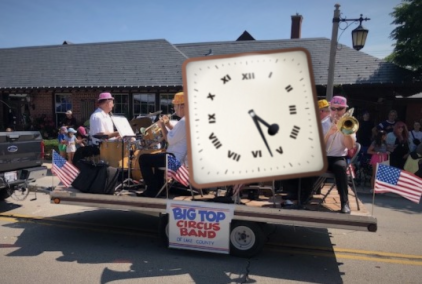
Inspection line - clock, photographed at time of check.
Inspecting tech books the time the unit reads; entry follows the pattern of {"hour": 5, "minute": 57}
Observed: {"hour": 4, "minute": 27}
